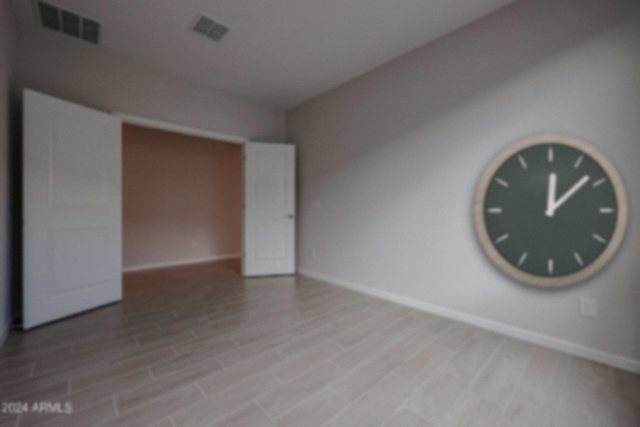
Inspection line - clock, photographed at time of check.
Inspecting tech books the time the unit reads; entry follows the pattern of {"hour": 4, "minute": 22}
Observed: {"hour": 12, "minute": 8}
